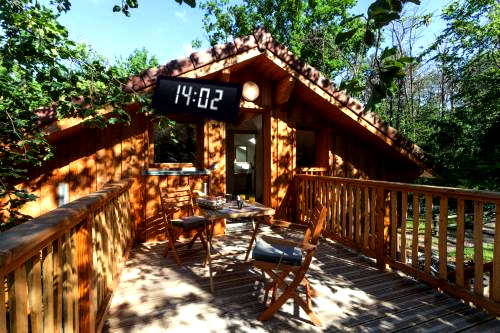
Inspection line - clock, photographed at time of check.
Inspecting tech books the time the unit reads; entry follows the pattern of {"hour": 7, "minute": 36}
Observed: {"hour": 14, "minute": 2}
